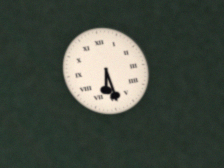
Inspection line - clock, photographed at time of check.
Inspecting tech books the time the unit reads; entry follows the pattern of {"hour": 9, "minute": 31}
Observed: {"hour": 6, "minute": 29}
